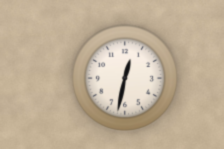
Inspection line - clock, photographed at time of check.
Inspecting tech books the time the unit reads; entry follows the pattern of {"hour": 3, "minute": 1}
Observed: {"hour": 12, "minute": 32}
